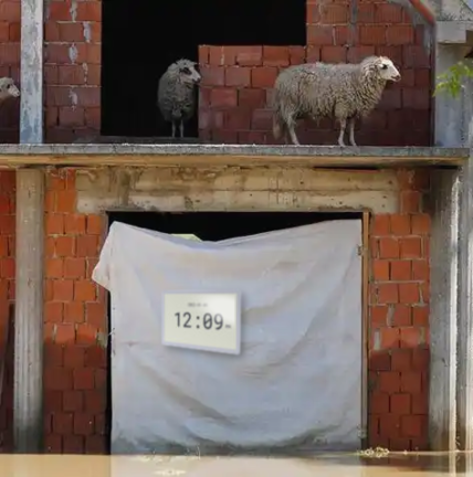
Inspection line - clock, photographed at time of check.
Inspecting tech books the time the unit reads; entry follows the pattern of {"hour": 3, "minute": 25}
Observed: {"hour": 12, "minute": 9}
